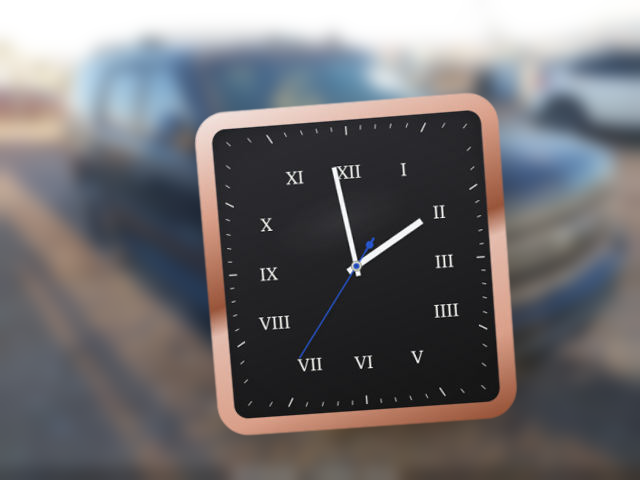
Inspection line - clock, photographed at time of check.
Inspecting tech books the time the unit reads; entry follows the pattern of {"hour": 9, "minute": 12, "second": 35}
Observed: {"hour": 1, "minute": 58, "second": 36}
